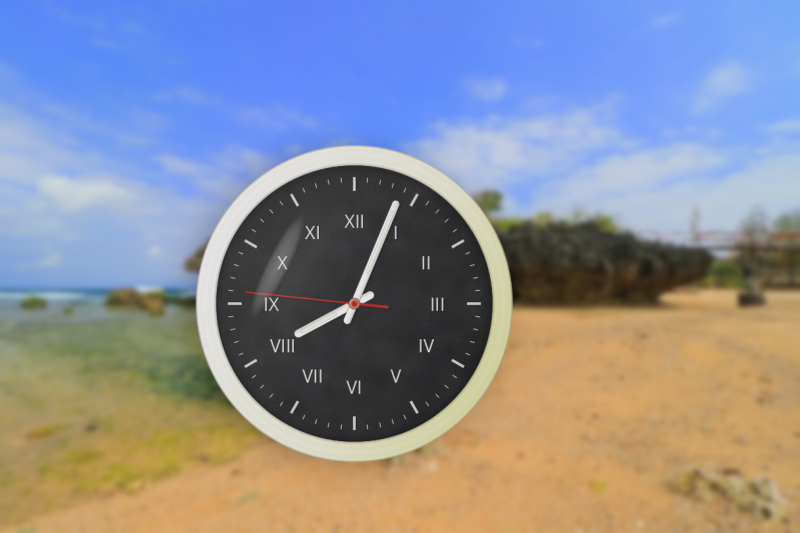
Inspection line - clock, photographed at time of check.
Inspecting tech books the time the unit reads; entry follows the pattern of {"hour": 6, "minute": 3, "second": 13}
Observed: {"hour": 8, "minute": 3, "second": 46}
